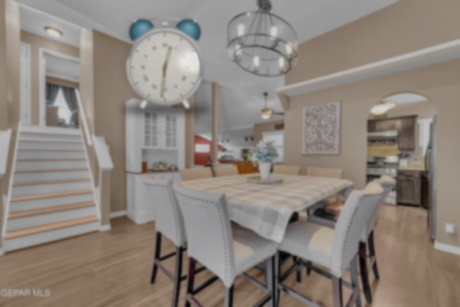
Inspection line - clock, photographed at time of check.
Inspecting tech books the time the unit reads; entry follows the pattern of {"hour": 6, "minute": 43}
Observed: {"hour": 12, "minute": 31}
